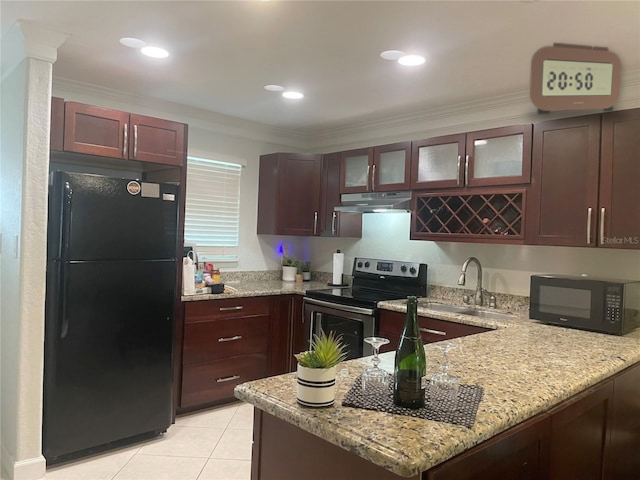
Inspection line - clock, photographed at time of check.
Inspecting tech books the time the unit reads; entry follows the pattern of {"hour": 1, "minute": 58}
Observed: {"hour": 20, "minute": 50}
